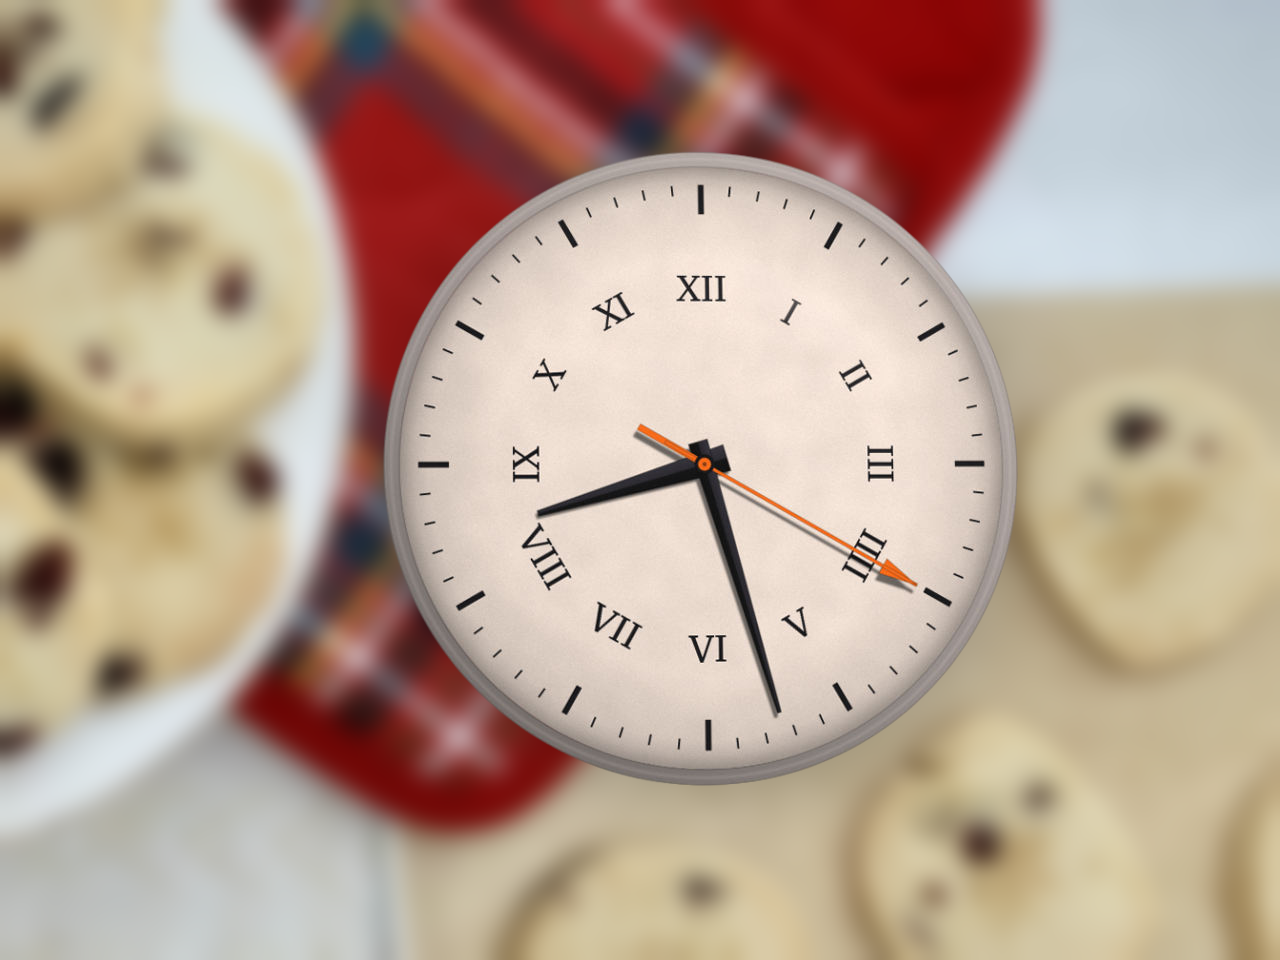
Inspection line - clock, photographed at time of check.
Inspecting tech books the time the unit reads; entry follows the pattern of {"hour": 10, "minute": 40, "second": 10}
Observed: {"hour": 8, "minute": 27, "second": 20}
